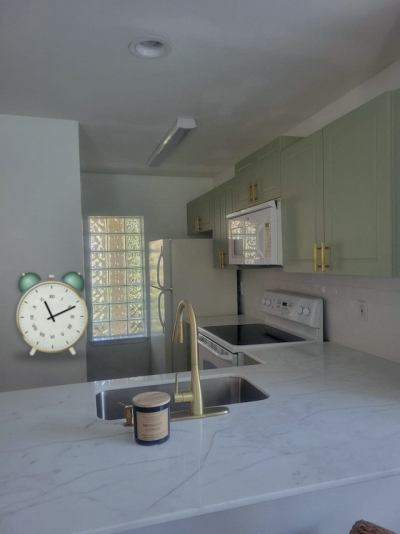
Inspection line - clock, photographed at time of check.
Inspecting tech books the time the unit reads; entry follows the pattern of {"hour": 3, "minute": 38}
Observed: {"hour": 11, "minute": 11}
